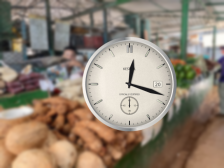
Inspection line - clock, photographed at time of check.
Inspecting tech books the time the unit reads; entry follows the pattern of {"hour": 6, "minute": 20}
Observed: {"hour": 12, "minute": 18}
